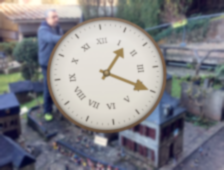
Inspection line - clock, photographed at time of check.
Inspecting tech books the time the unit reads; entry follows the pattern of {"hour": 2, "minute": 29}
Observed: {"hour": 1, "minute": 20}
